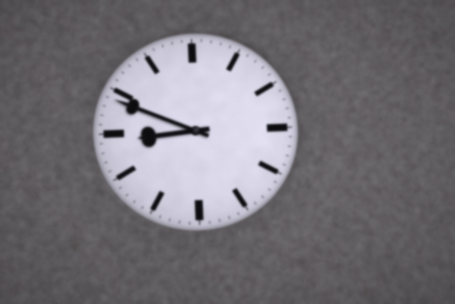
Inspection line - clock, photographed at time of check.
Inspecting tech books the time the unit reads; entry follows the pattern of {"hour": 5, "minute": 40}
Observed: {"hour": 8, "minute": 49}
